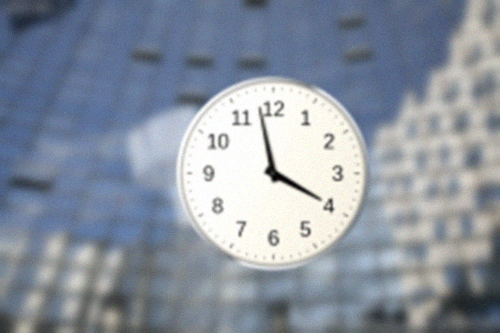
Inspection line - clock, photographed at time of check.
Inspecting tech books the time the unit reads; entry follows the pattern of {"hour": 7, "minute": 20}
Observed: {"hour": 3, "minute": 58}
